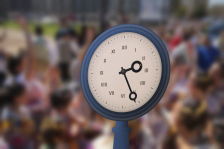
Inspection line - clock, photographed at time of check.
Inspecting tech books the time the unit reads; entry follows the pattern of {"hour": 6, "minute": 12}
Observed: {"hour": 2, "minute": 26}
